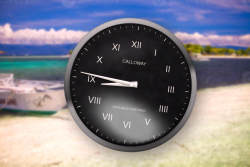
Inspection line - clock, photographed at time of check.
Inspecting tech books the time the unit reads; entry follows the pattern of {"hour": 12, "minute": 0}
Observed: {"hour": 8, "minute": 46}
